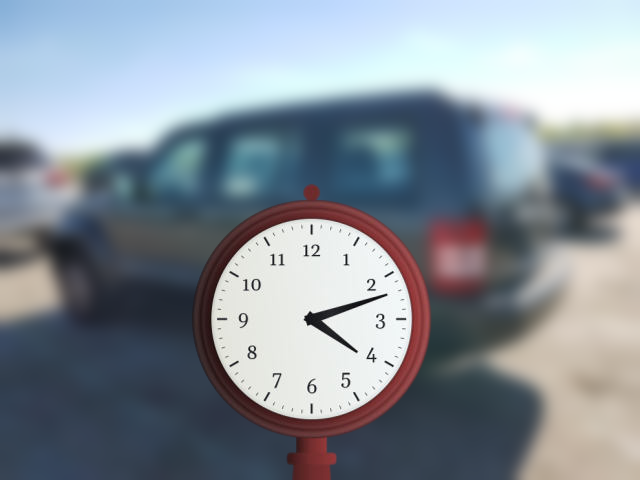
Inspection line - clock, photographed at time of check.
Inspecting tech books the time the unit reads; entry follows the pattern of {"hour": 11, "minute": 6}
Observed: {"hour": 4, "minute": 12}
